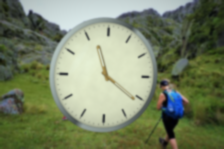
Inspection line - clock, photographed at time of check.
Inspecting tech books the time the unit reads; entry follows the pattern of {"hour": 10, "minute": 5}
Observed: {"hour": 11, "minute": 21}
